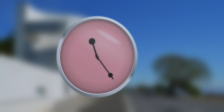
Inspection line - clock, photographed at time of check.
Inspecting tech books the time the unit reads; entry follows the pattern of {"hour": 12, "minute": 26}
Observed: {"hour": 11, "minute": 24}
